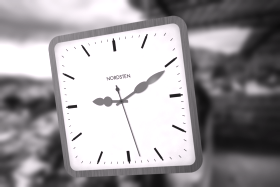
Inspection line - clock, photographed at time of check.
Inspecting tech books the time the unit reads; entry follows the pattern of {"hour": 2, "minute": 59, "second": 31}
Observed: {"hour": 9, "minute": 10, "second": 28}
